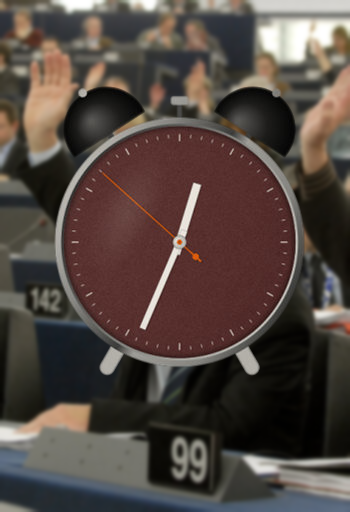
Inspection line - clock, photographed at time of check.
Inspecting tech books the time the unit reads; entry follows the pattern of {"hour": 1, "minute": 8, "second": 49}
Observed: {"hour": 12, "minute": 33, "second": 52}
